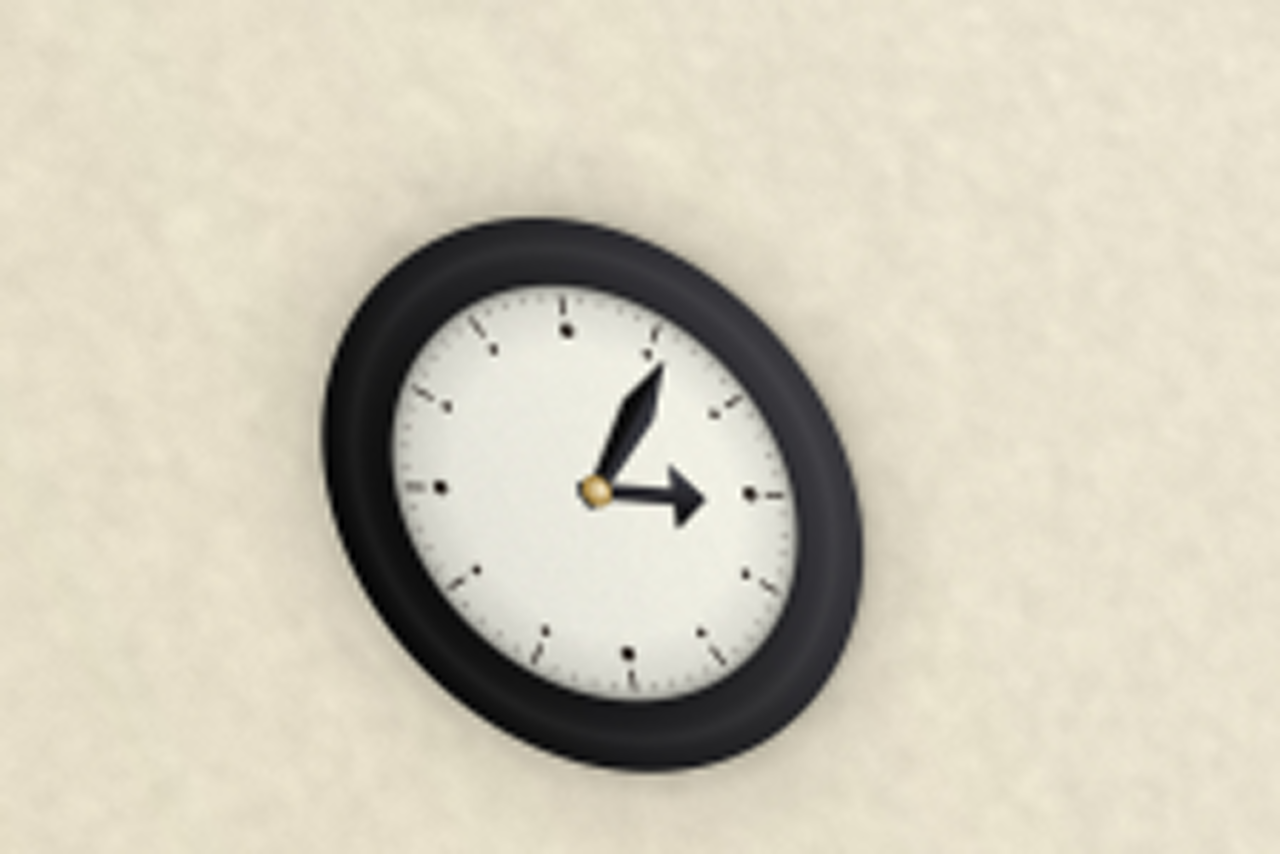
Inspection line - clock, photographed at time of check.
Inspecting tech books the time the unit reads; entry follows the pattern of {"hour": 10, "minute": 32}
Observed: {"hour": 3, "minute": 6}
